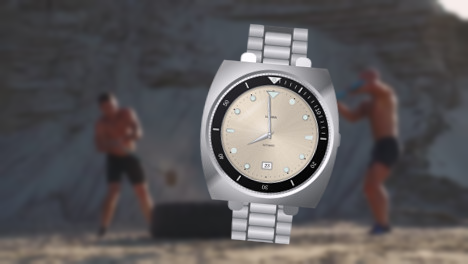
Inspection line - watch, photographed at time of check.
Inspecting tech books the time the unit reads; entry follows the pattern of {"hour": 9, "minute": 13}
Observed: {"hour": 7, "minute": 59}
